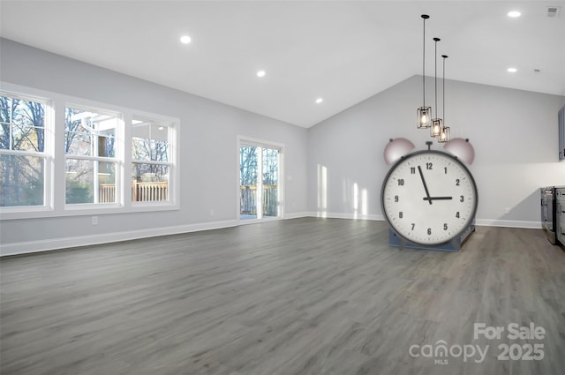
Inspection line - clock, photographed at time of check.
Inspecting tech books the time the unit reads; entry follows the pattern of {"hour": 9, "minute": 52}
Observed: {"hour": 2, "minute": 57}
